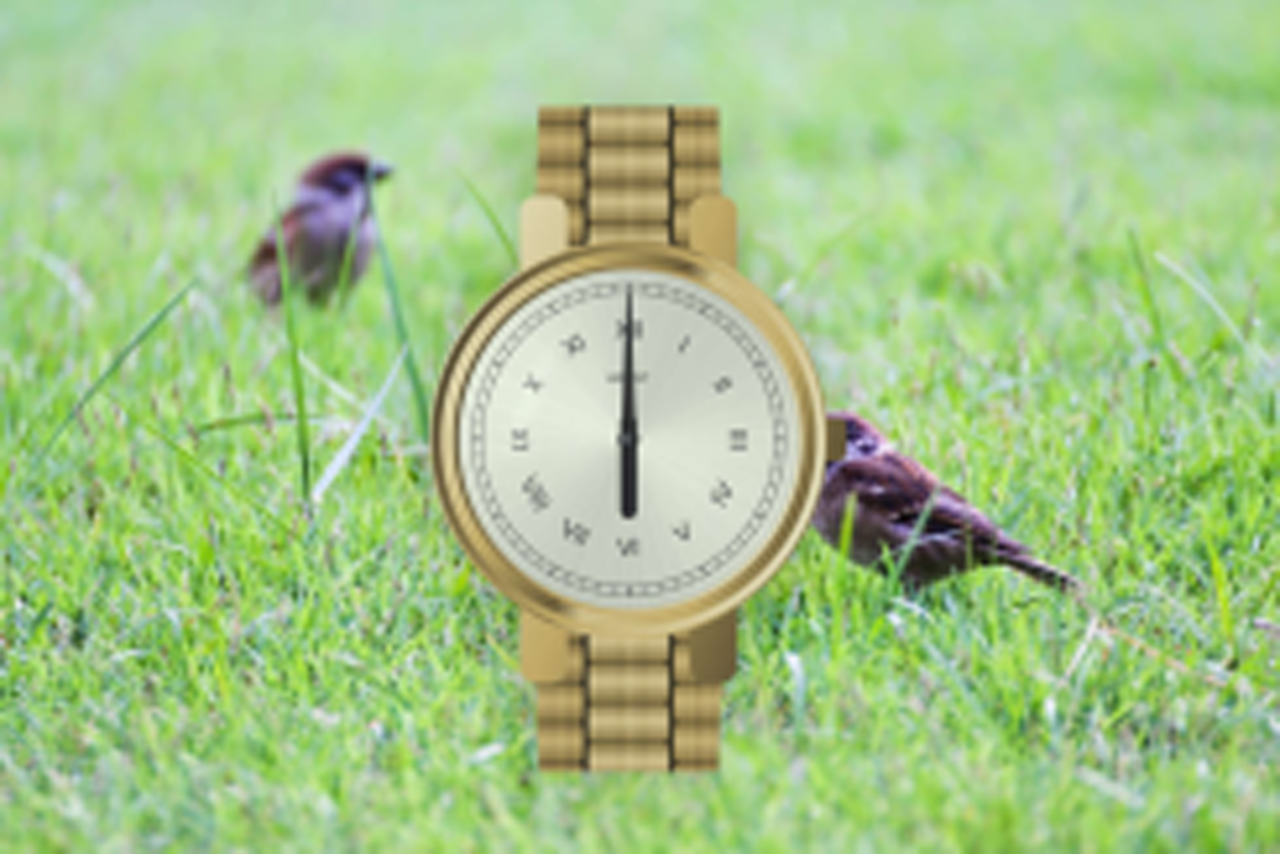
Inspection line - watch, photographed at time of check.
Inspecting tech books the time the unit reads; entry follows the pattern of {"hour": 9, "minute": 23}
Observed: {"hour": 6, "minute": 0}
